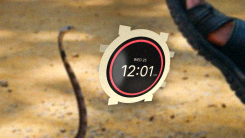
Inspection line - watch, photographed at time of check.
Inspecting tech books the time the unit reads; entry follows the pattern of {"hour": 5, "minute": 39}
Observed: {"hour": 12, "minute": 1}
